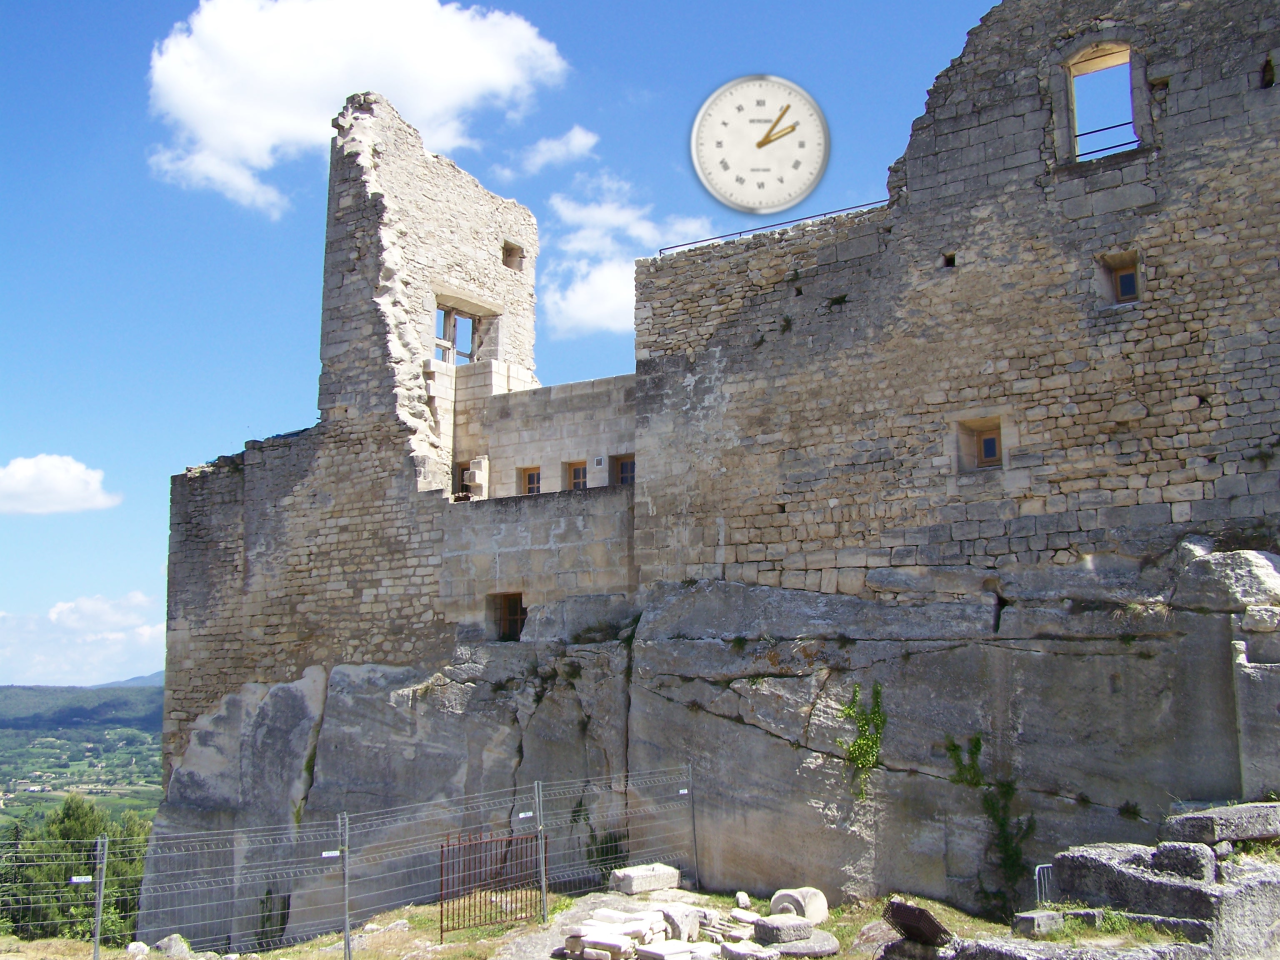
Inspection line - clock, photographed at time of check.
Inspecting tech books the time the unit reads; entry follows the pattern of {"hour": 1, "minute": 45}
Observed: {"hour": 2, "minute": 6}
